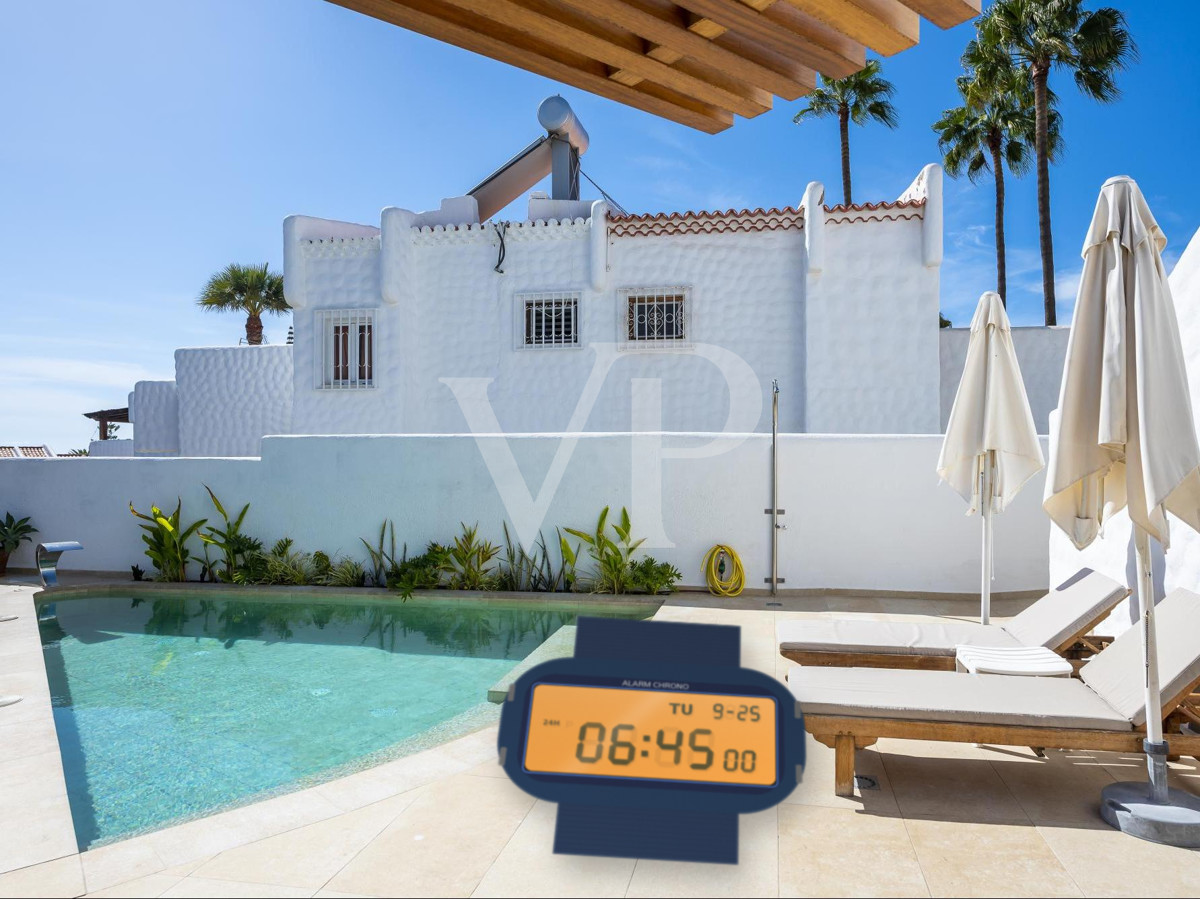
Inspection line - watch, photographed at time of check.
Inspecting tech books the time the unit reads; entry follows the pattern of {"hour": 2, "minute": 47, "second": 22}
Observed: {"hour": 6, "minute": 45, "second": 0}
